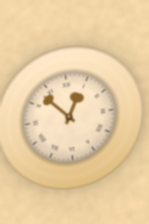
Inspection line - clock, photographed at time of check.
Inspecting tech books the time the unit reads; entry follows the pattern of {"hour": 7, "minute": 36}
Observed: {"hour": 12, "minute": 53}
